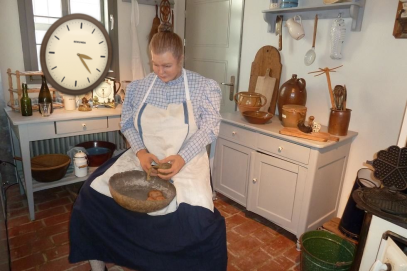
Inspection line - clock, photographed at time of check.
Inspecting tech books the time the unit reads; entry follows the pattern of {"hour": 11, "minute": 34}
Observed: {"hour": 3, "minute": 23}
